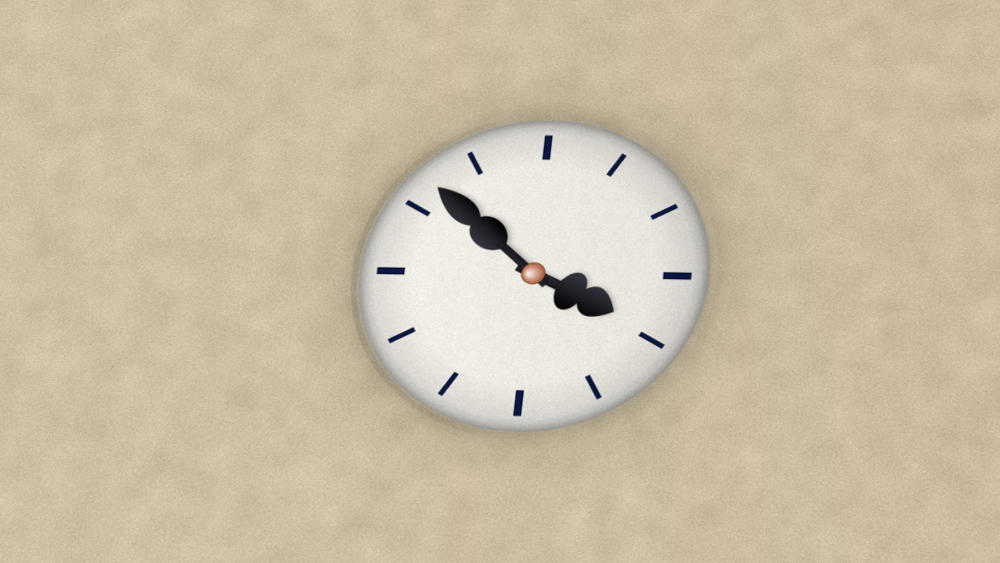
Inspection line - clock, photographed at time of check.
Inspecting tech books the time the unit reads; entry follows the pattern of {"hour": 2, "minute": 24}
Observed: {"hour": 3, "minute": 52}
